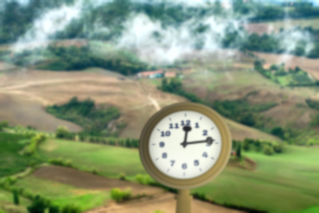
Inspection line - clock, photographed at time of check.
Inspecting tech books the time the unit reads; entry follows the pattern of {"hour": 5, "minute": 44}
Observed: {"hour": 12, "minute": 14}
